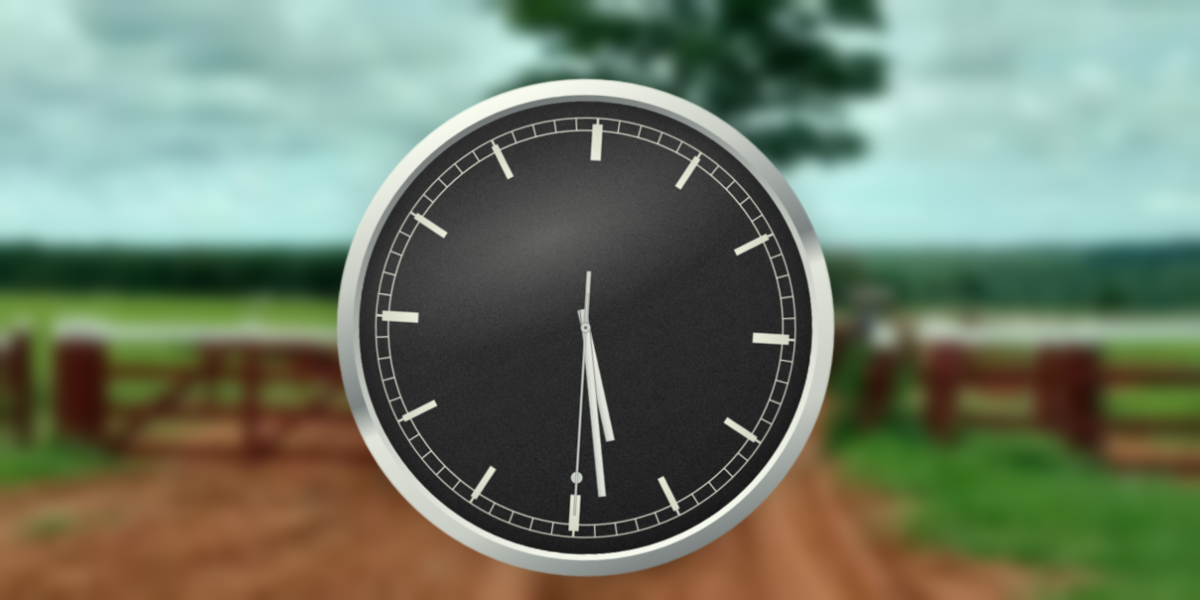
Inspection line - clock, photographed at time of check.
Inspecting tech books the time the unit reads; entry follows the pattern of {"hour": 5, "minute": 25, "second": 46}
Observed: {"hour": 5, "minute": 28, "second": 30}
